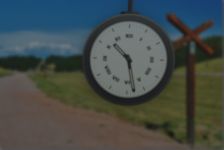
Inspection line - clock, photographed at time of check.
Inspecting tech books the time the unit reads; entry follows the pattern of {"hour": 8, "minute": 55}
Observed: {"hour": 10, "minute": 28}
